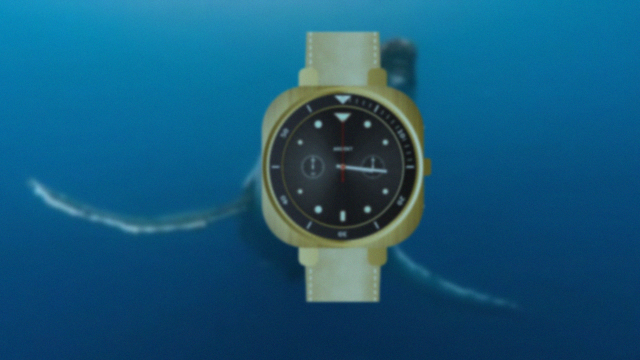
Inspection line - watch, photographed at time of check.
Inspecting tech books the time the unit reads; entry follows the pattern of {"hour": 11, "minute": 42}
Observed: {"hour": 3, "minute": 16}
